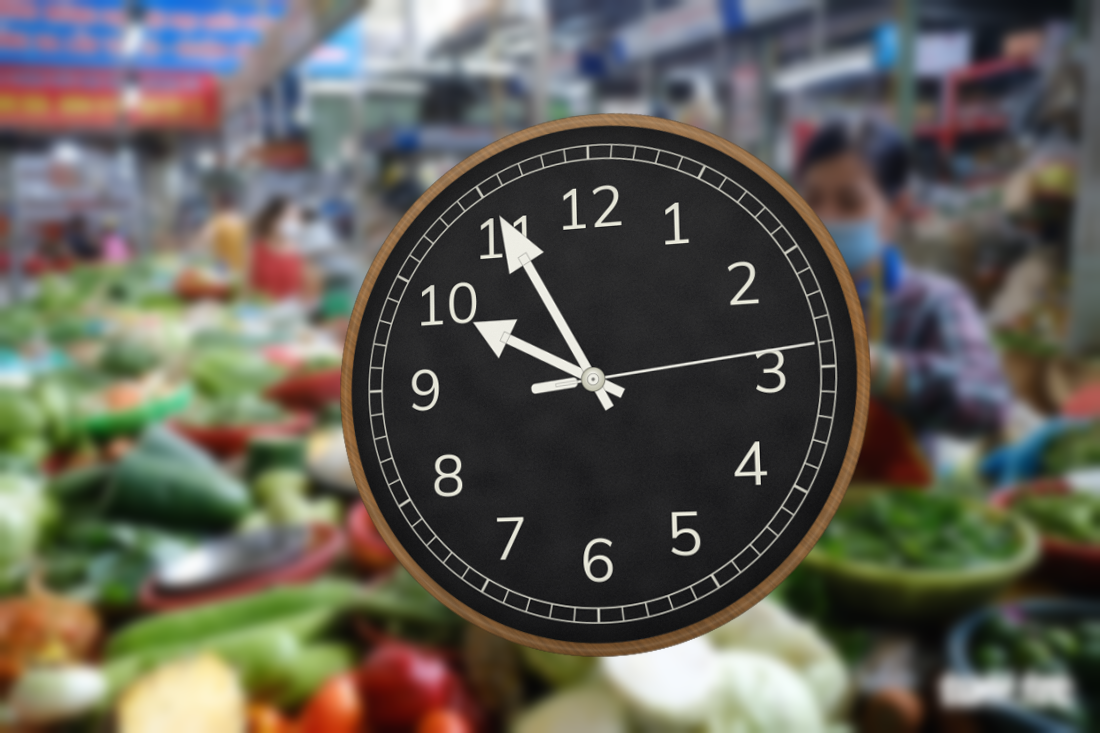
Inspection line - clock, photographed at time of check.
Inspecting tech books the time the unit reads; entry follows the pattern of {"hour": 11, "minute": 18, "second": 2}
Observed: {"hour": 9, "minute": 55, "second": 14}
